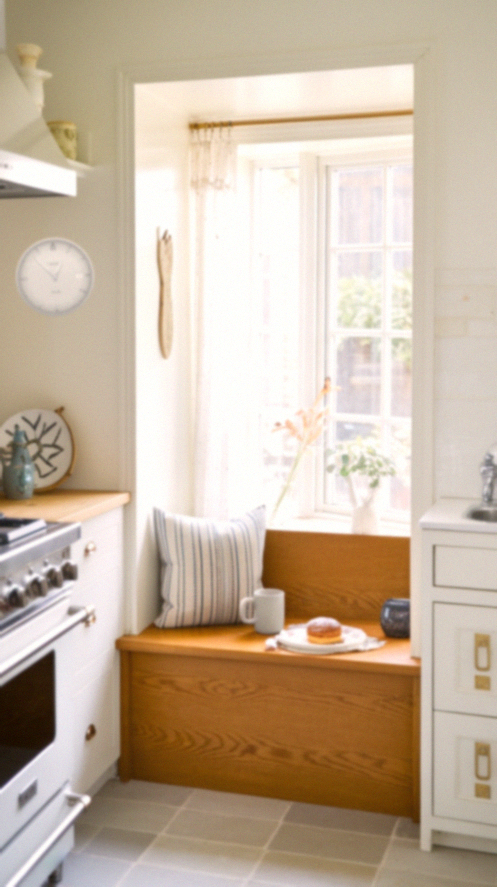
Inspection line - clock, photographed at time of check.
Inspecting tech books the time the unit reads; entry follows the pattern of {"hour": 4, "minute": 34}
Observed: {"hour": 12, "minute": 53}
